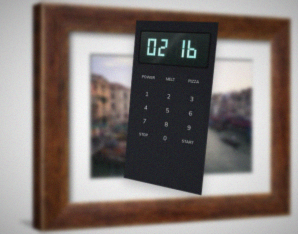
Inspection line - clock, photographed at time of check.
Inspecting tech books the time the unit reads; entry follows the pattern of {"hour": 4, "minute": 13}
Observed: {"hour": 2, "minute": 16}
